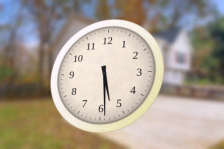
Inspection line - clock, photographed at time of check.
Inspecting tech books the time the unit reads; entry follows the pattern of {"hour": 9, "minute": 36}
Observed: {"hour": 5, "minute": 29}
